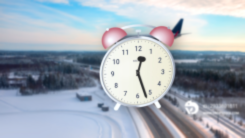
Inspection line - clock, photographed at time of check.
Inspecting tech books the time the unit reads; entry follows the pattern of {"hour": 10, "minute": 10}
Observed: {"hour": 12, "minute": 27}
